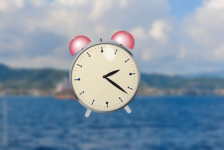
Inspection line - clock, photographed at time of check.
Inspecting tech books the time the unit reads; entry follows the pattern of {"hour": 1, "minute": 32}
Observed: {"hour": 2, "minute": 22}
